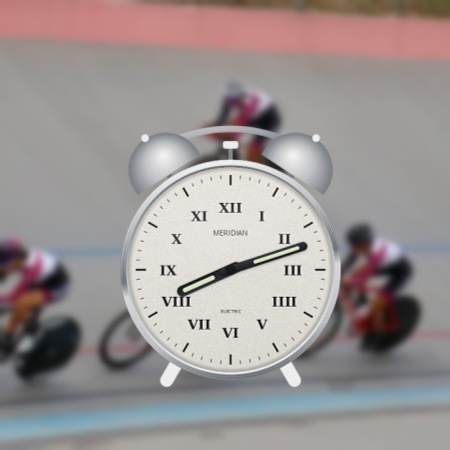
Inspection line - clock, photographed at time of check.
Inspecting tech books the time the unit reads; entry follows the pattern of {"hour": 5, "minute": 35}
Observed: {"hour": 8, "minute": 12}
